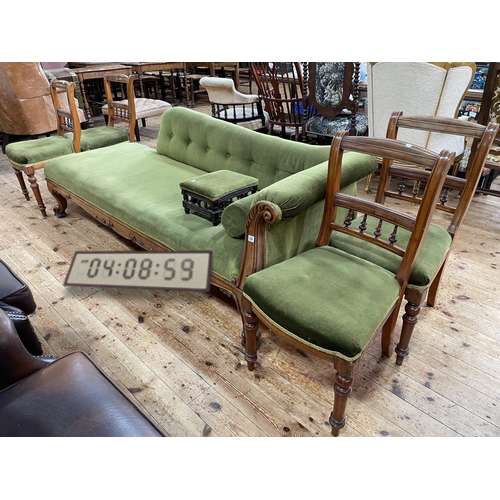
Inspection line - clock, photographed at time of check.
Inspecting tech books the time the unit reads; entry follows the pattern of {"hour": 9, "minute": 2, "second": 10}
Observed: {"hour": 4, "minute": 8, "second": 59}
